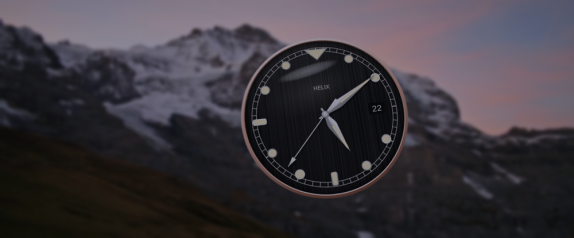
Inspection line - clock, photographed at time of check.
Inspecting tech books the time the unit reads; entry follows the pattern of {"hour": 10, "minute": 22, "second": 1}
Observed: {"hour": 5, "minute": 9, "second": 37}
